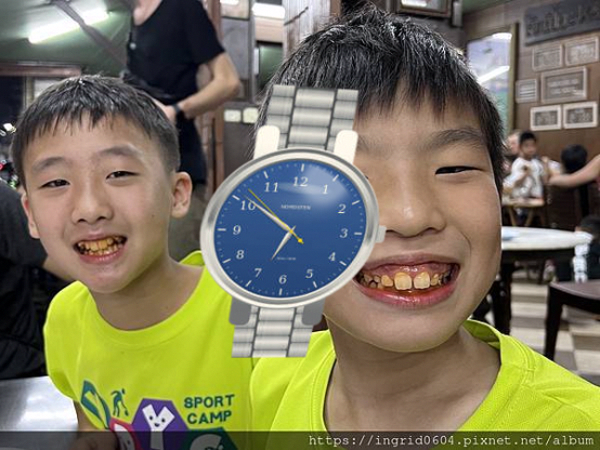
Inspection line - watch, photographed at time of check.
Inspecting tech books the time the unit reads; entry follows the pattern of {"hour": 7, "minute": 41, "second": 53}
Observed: {"hour": 6, "minute": 50, "second": 52}
